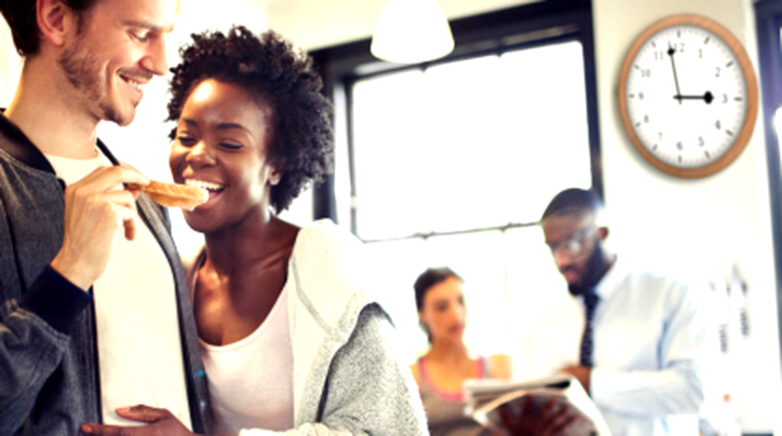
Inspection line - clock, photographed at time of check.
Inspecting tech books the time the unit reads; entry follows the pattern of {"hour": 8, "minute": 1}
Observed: {"hour": 2, "minute": 58}
